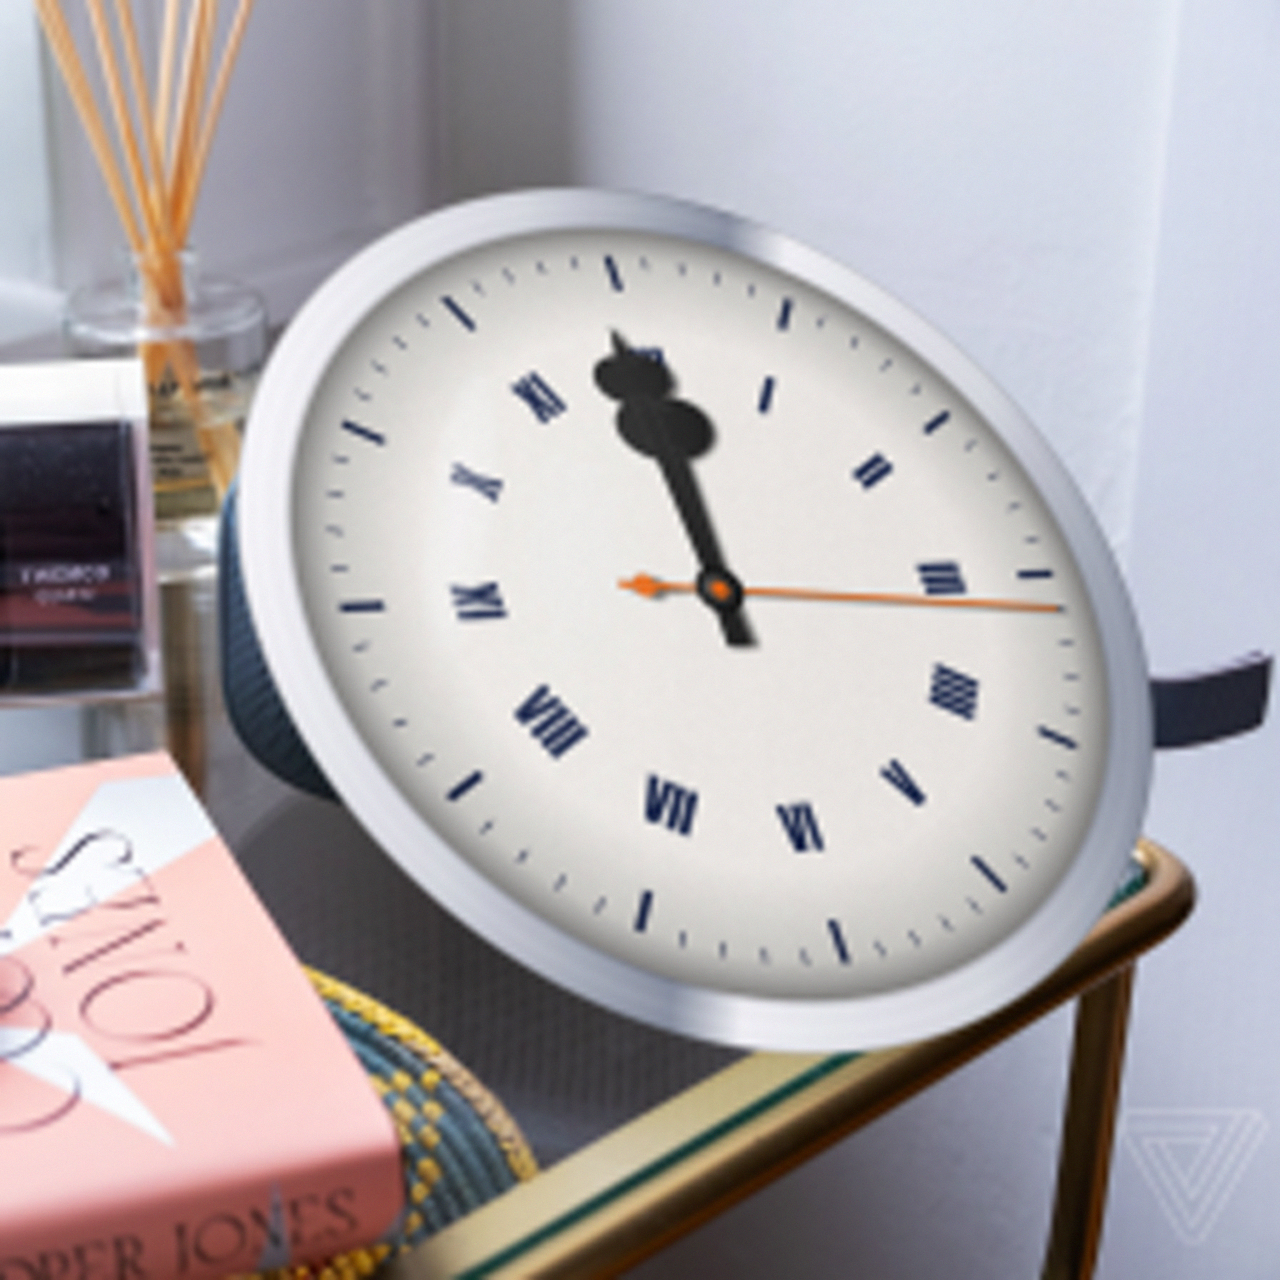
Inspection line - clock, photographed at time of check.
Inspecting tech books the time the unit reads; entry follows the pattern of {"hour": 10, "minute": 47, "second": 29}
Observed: {"hour": 11, "minute": 59, "second": 16}
